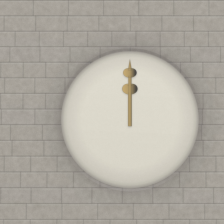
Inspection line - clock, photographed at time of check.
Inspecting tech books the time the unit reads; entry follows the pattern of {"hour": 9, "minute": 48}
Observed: {"hour": 12, "minute": 0}
